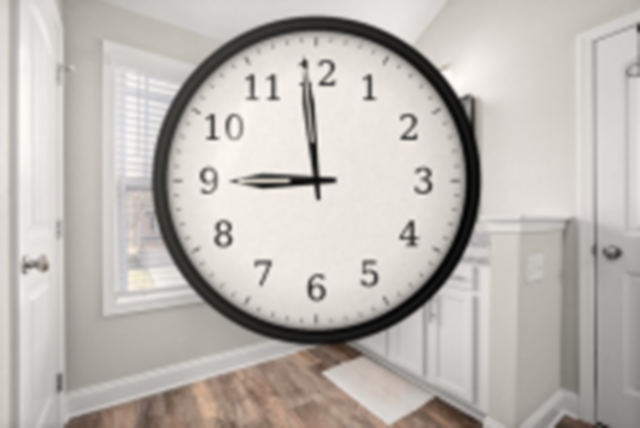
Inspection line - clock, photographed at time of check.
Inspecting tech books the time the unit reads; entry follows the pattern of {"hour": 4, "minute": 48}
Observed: {"hour": 8, "minute": 59}
